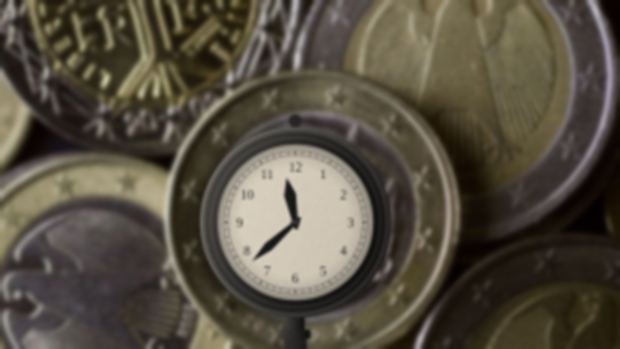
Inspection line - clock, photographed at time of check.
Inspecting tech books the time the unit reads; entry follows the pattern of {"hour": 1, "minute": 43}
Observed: {"hour": 11, "minute": 38}
